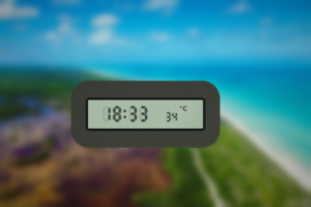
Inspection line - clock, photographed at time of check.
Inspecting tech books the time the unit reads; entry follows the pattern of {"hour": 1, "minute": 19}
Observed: {"hour": 18, "minute": 33}
